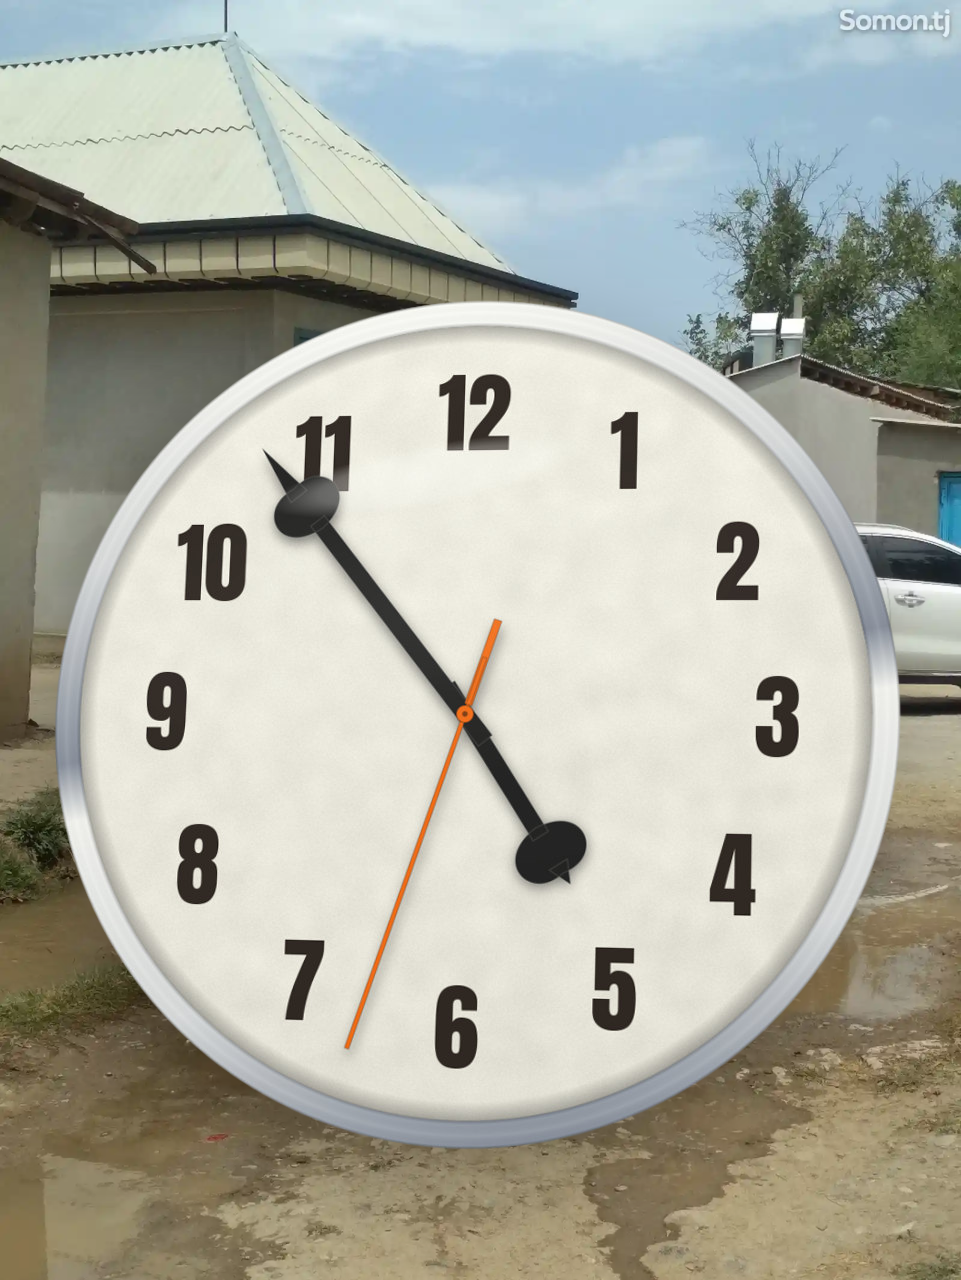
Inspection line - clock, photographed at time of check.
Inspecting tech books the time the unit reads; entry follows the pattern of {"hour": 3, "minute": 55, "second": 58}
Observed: {"hour": 4, "minute": 53, "second": 33}
